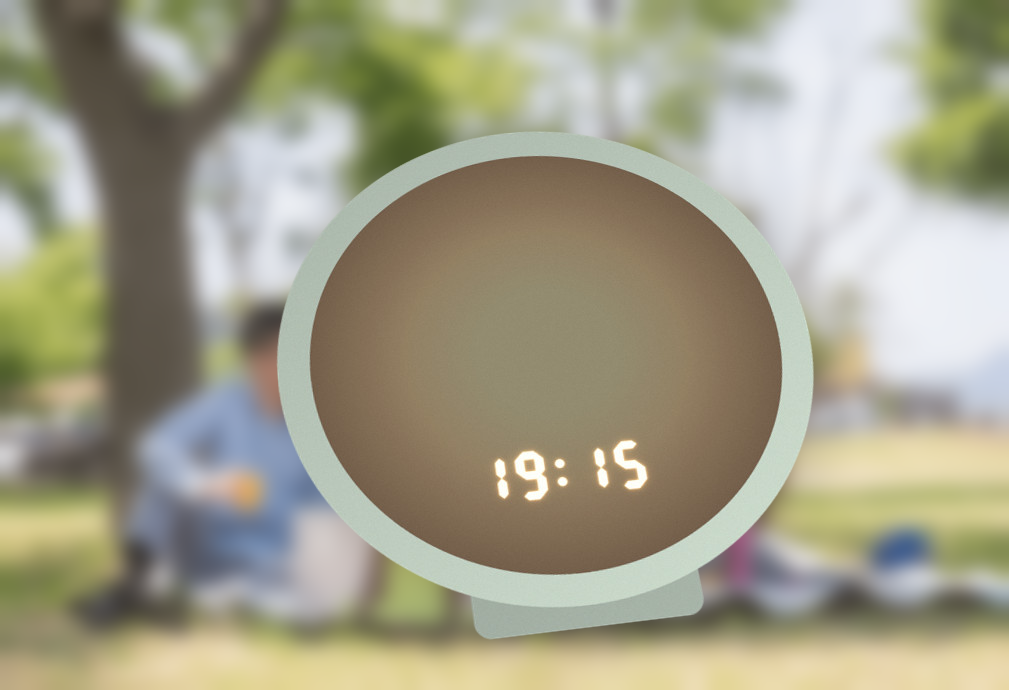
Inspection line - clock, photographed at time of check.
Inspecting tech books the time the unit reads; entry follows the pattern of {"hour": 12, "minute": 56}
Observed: {"hour": 19, "minute": 15}
